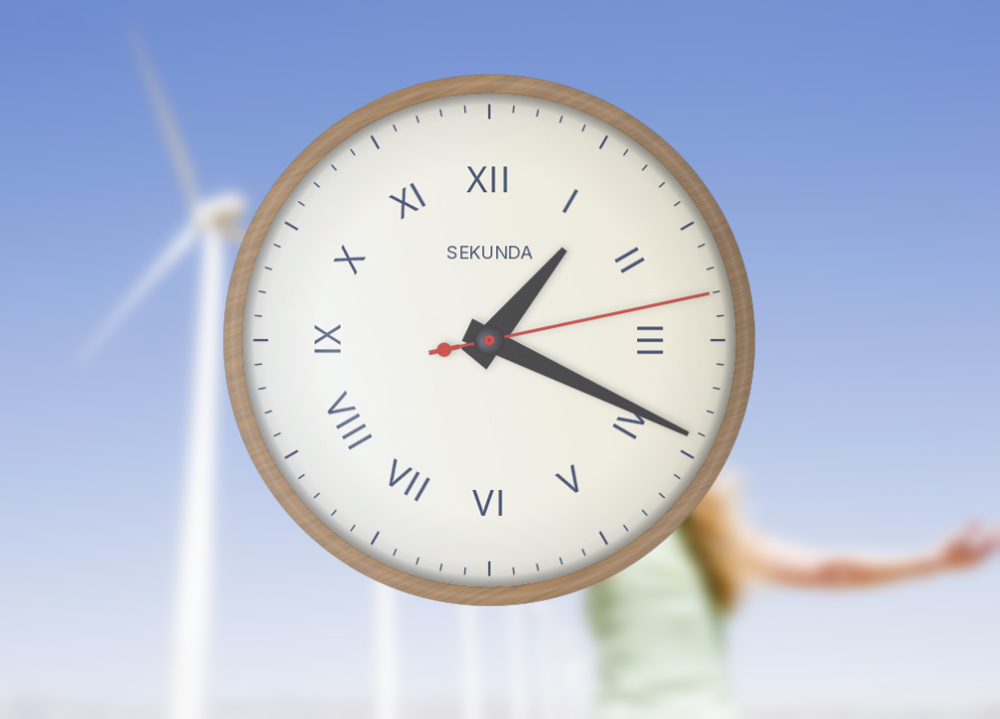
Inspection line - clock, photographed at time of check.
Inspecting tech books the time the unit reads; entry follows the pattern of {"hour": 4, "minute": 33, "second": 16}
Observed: {"hour": 1, "minute": 19, "second": 13}
